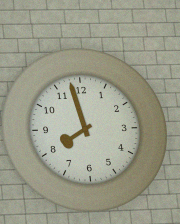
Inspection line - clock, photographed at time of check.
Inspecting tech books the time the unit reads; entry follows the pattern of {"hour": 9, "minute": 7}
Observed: {"hour": 7, "minute": 58}
